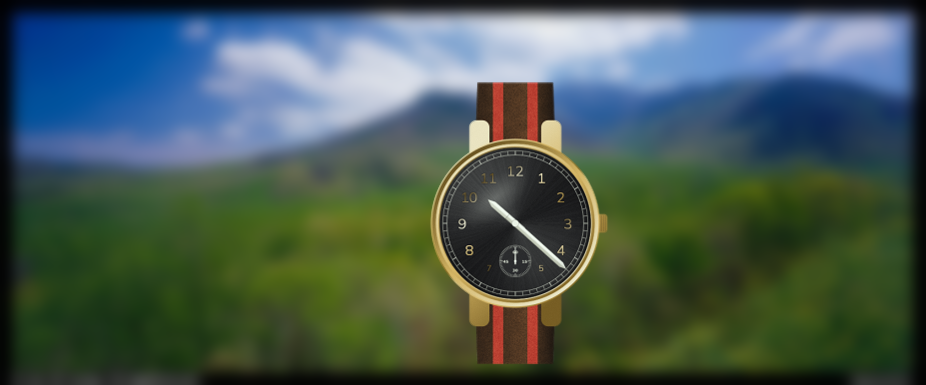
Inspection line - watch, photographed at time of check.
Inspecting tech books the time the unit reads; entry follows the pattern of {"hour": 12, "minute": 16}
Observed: {"hour": 10, "minute": 22}
